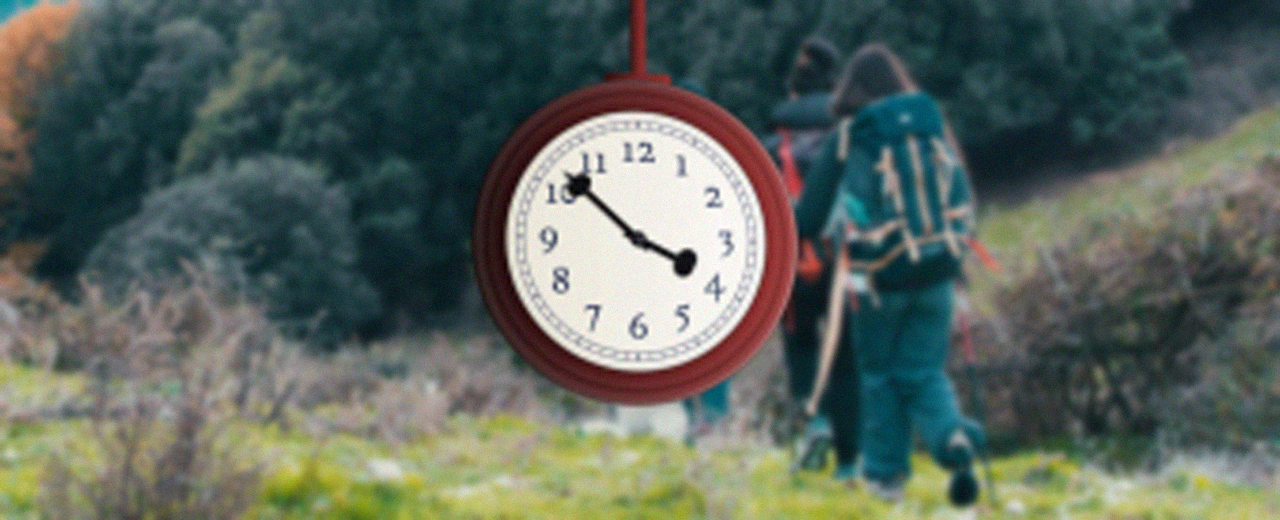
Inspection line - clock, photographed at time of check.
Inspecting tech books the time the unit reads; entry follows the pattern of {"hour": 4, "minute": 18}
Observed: {"hour": 3, "minute": 52}
